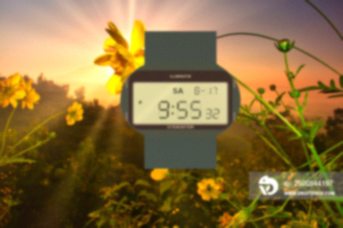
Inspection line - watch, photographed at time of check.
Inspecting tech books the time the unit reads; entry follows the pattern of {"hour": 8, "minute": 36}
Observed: {"hour": 9, "minute": 55}
